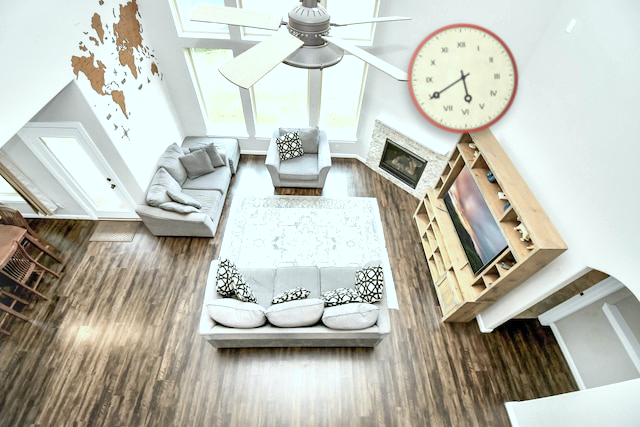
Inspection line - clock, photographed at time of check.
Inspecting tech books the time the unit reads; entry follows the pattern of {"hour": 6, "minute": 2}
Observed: {"hour": 5, "minute": 40}
